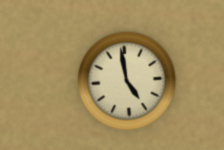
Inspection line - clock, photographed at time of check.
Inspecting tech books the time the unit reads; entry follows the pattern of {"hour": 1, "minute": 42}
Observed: {"hour": 4, "minute": 59}
